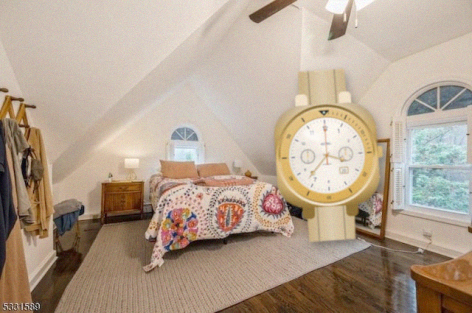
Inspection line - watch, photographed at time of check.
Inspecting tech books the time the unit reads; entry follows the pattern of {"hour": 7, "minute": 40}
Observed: {"hour": 3, "minute": 37}
